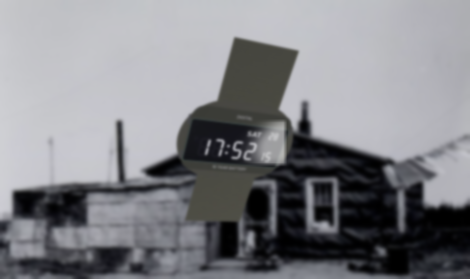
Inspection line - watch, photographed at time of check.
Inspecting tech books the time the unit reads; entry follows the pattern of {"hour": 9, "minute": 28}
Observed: {"hour": 17, "minute": 52}
